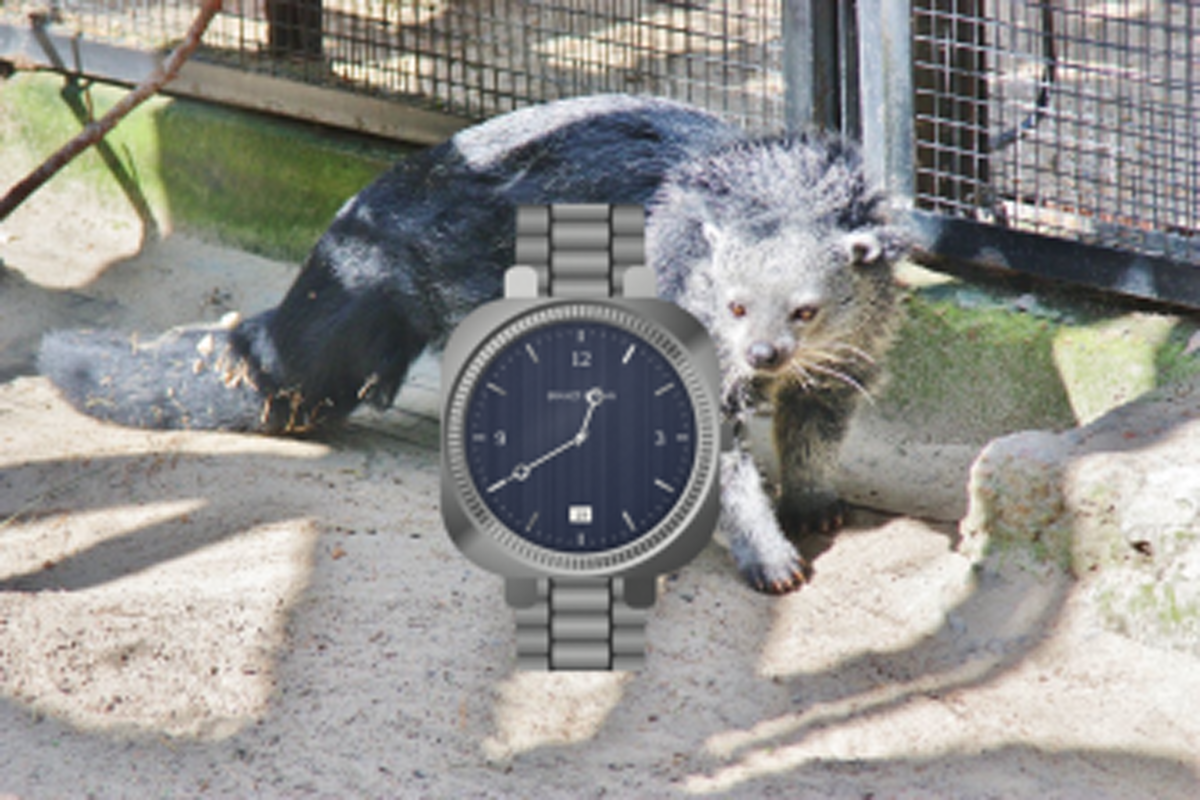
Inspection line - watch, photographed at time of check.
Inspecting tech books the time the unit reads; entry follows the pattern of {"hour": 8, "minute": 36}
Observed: {"hour": 12, "minute": 40}
